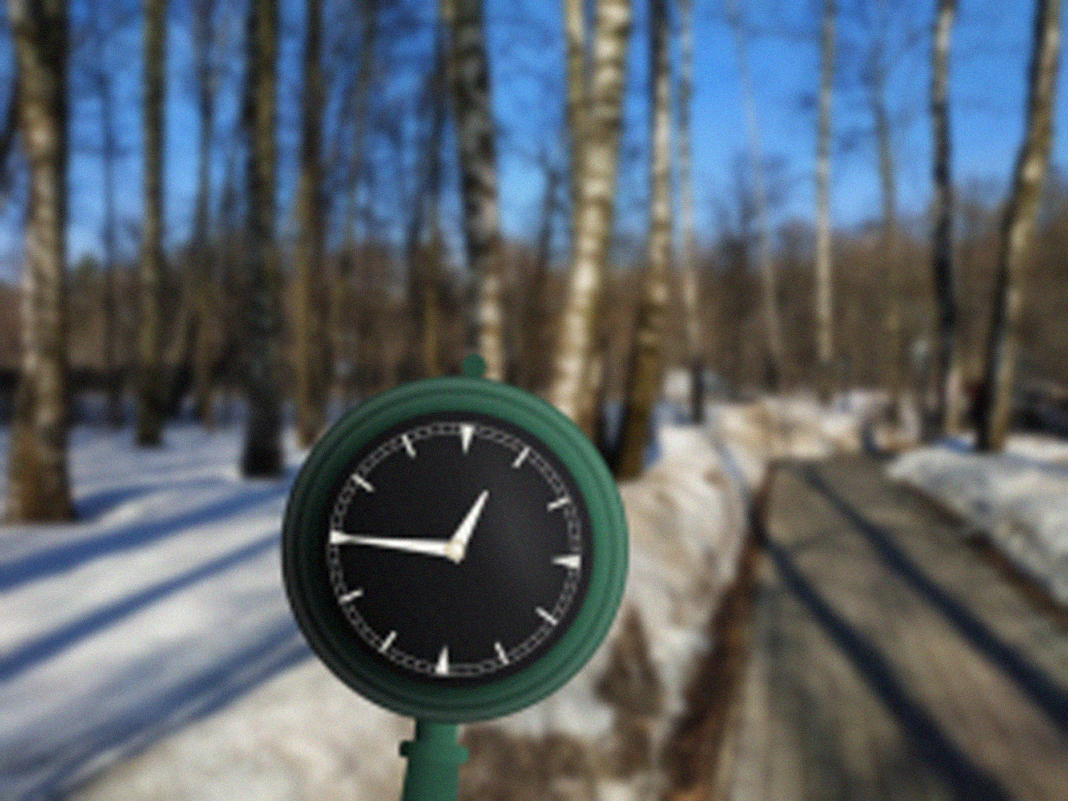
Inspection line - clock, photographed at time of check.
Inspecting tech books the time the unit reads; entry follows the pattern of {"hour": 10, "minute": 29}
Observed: {"hour": 12, "minute": 45}
